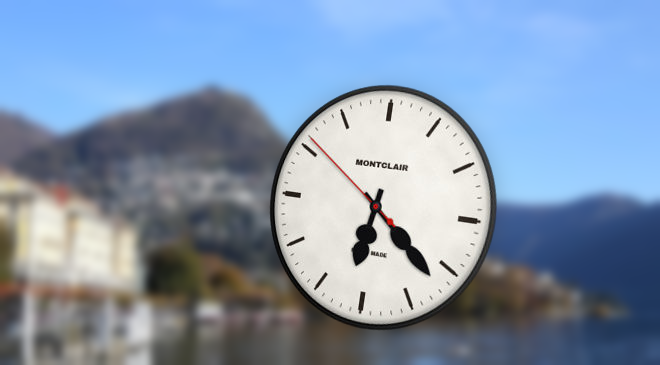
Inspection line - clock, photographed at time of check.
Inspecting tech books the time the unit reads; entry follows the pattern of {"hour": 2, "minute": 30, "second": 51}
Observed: {"hour": 6, "minute": 21, "second": 51}
